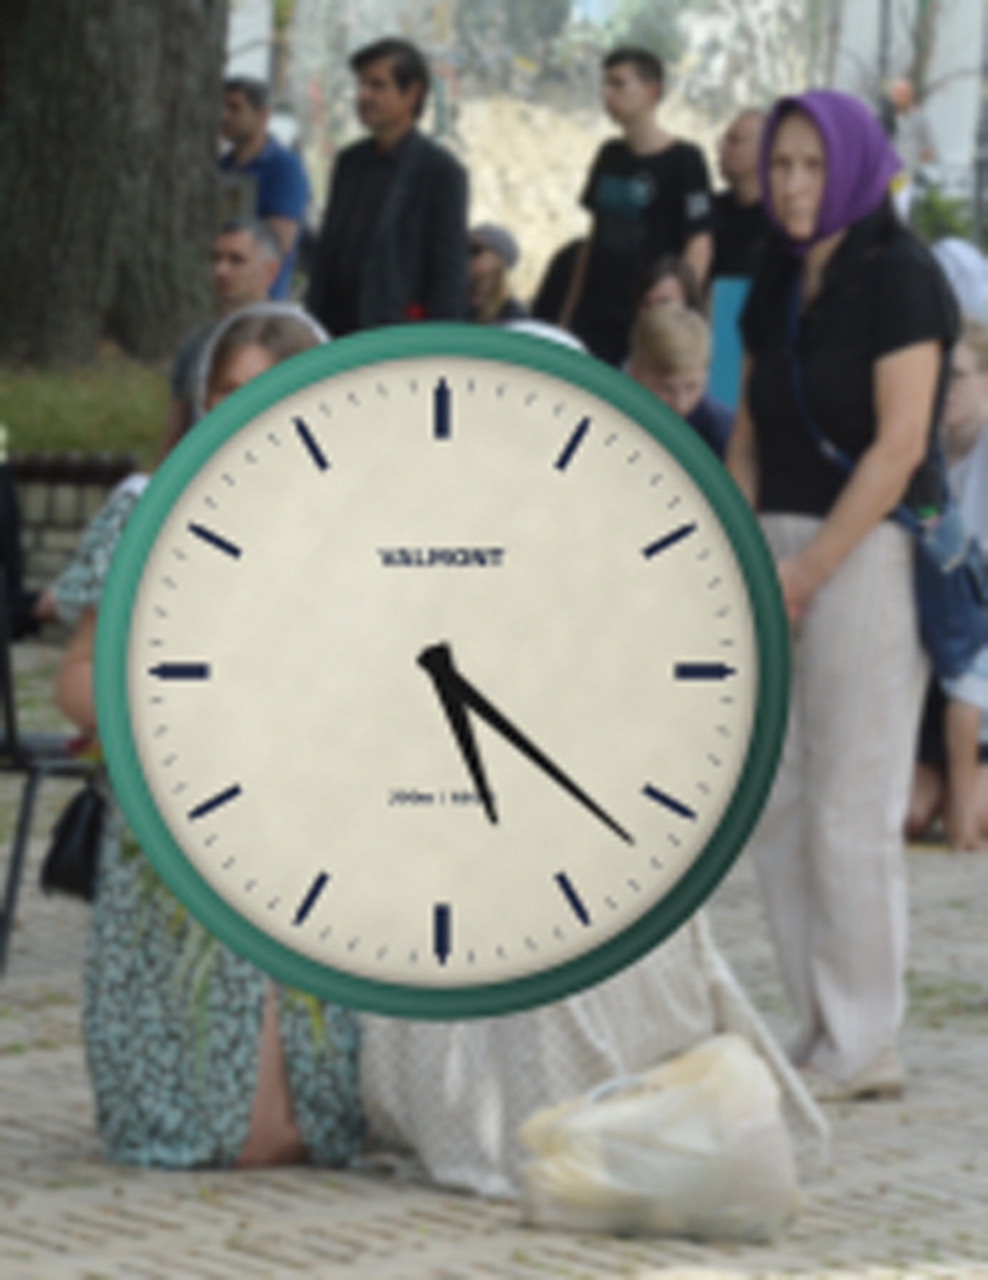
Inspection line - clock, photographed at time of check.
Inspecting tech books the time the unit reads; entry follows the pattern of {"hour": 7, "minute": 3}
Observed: {"hour": 5, "minute": 22}
